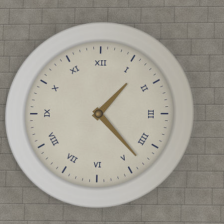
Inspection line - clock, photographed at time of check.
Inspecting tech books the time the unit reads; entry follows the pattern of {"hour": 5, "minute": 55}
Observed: {"hour": 1, "minute": 23}
